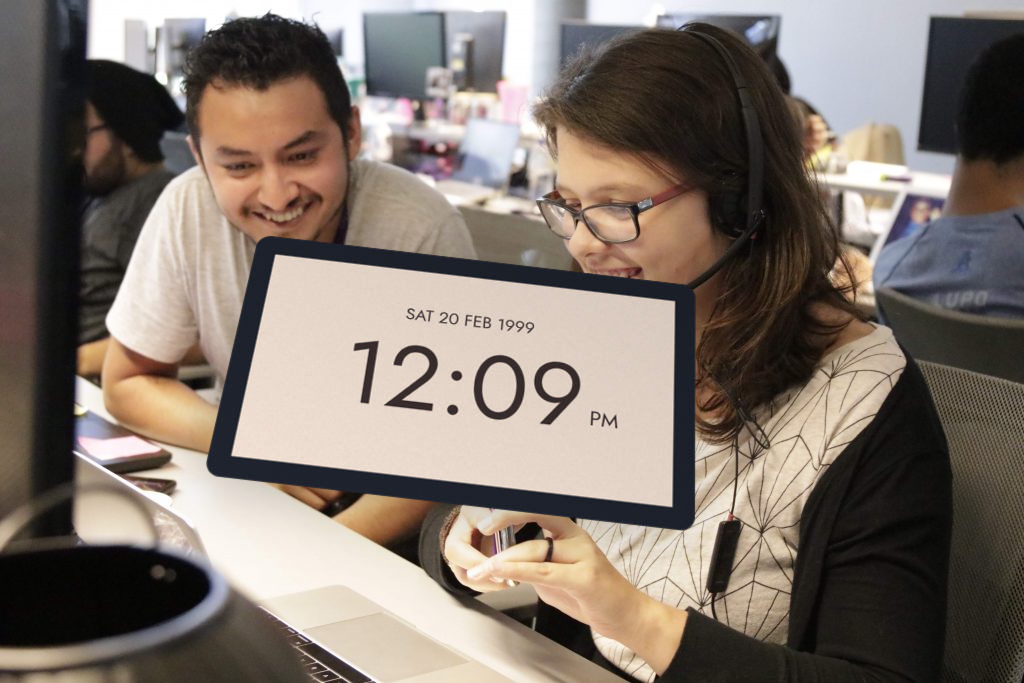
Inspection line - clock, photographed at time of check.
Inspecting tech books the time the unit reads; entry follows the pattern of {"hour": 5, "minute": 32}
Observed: {"hour": 12, "minute": 9}
